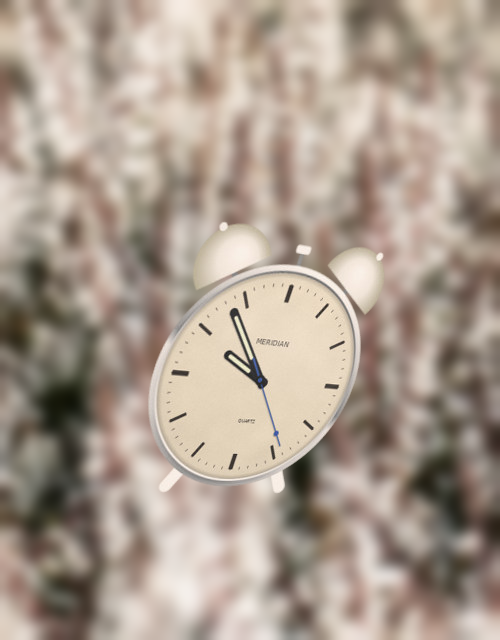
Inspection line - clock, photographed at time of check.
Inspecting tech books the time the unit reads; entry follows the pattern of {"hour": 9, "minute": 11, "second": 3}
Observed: {"hour": 9, "minute": 53, "second": 24}
